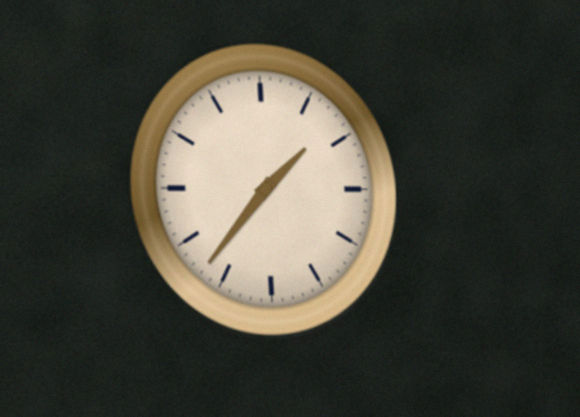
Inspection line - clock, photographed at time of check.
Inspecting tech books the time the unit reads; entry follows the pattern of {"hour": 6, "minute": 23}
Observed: {"hour": 1, "minute": 37}
